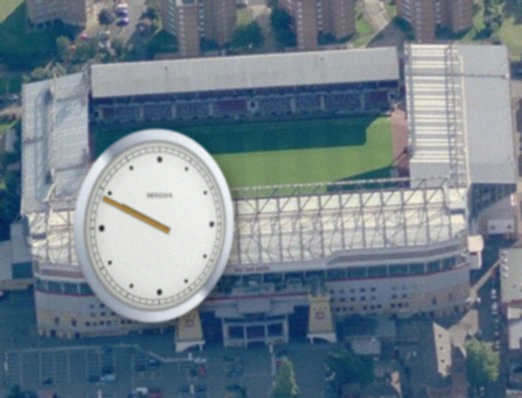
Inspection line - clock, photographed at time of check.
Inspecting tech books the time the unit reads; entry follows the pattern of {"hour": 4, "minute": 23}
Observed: {"hour": 9, "minute": 49}
